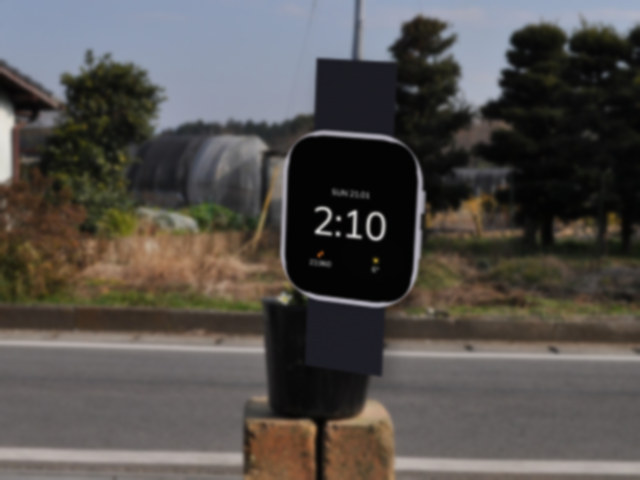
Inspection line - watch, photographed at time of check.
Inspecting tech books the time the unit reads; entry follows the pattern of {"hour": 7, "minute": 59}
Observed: {"hour": 2, "minute": 10}
